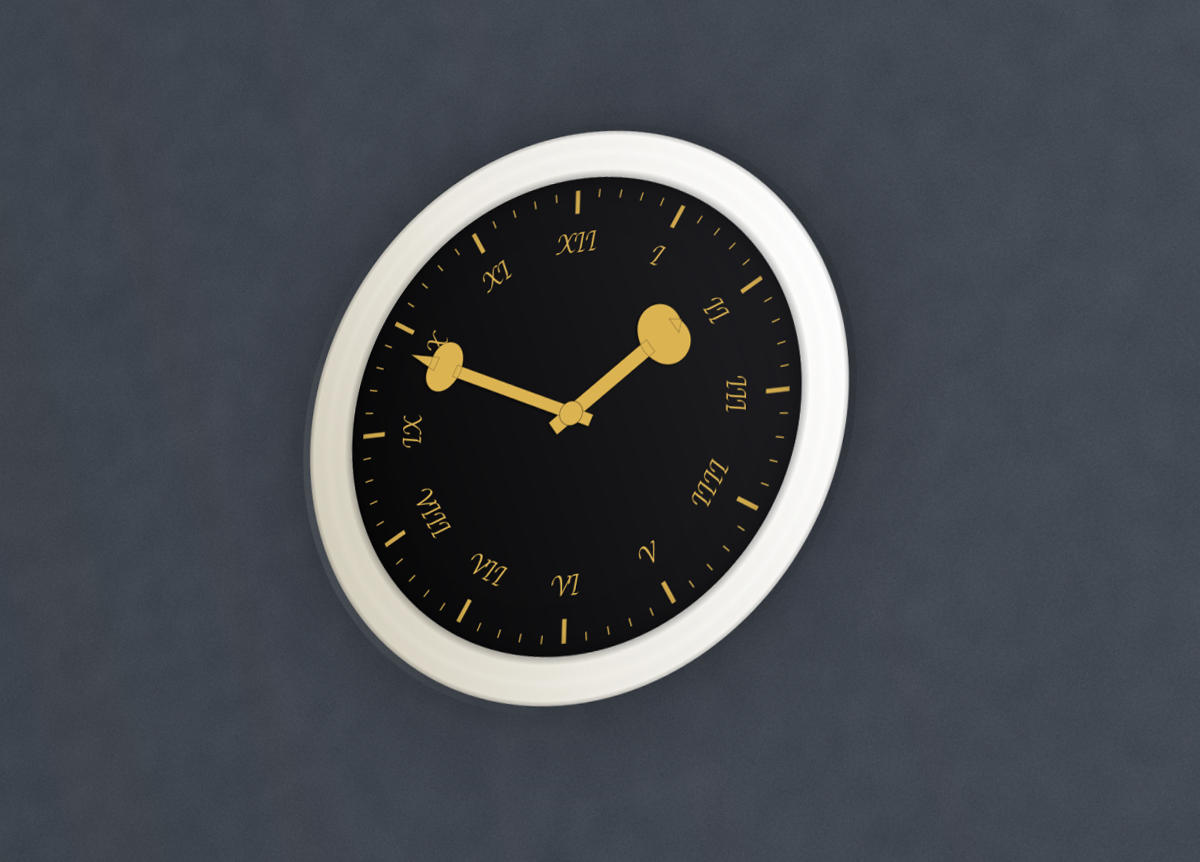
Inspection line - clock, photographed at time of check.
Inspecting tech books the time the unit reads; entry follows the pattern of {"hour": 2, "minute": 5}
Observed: {"hour": 1, "minute": 49}
